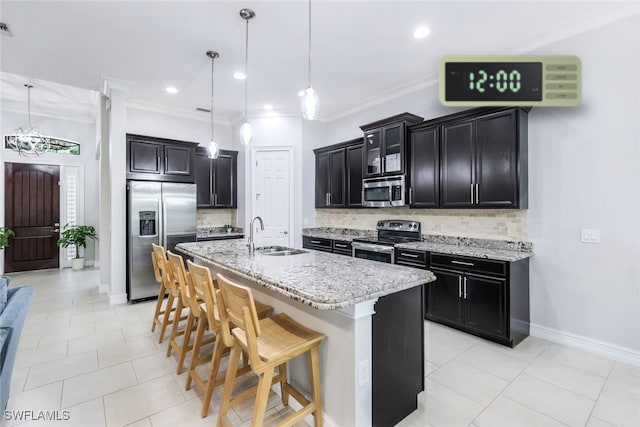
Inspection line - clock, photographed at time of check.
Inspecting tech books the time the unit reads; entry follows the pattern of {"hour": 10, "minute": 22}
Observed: {"hour": 12, "minute": 0}
